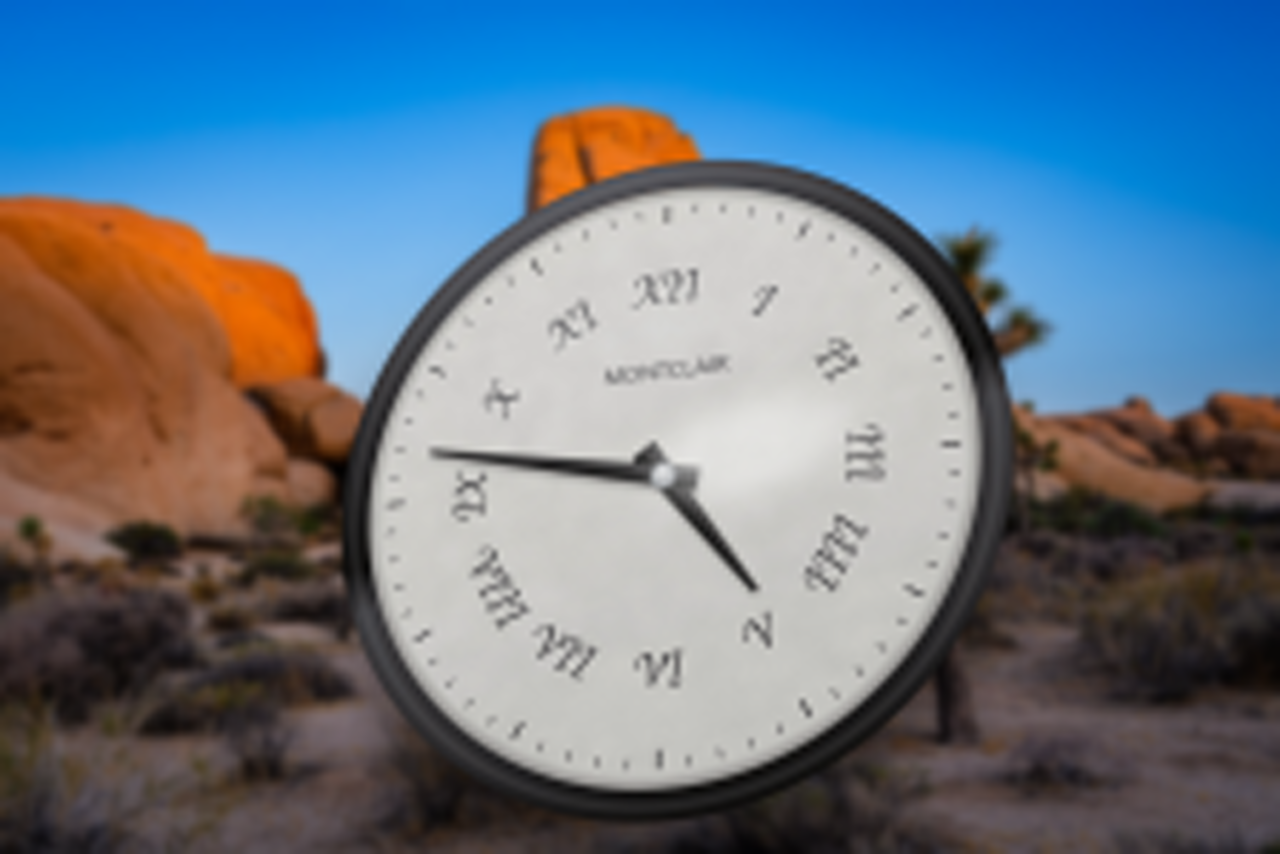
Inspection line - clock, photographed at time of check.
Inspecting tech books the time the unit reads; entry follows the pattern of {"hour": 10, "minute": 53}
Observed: {"hour": 4, "minute": 47}
